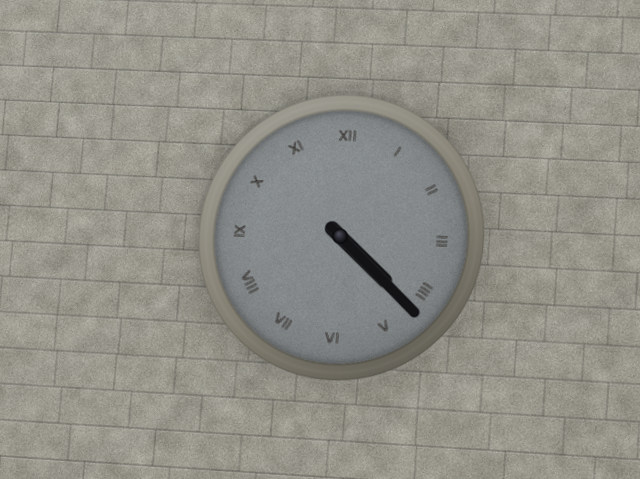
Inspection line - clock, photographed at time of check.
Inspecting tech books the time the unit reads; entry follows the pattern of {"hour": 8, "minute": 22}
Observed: {"hour": 4, "minute": 22}
